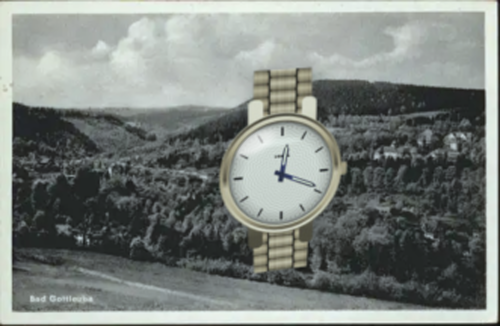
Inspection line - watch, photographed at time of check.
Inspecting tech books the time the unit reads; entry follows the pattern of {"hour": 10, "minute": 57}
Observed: {"hour": 12, "minute": 19}
